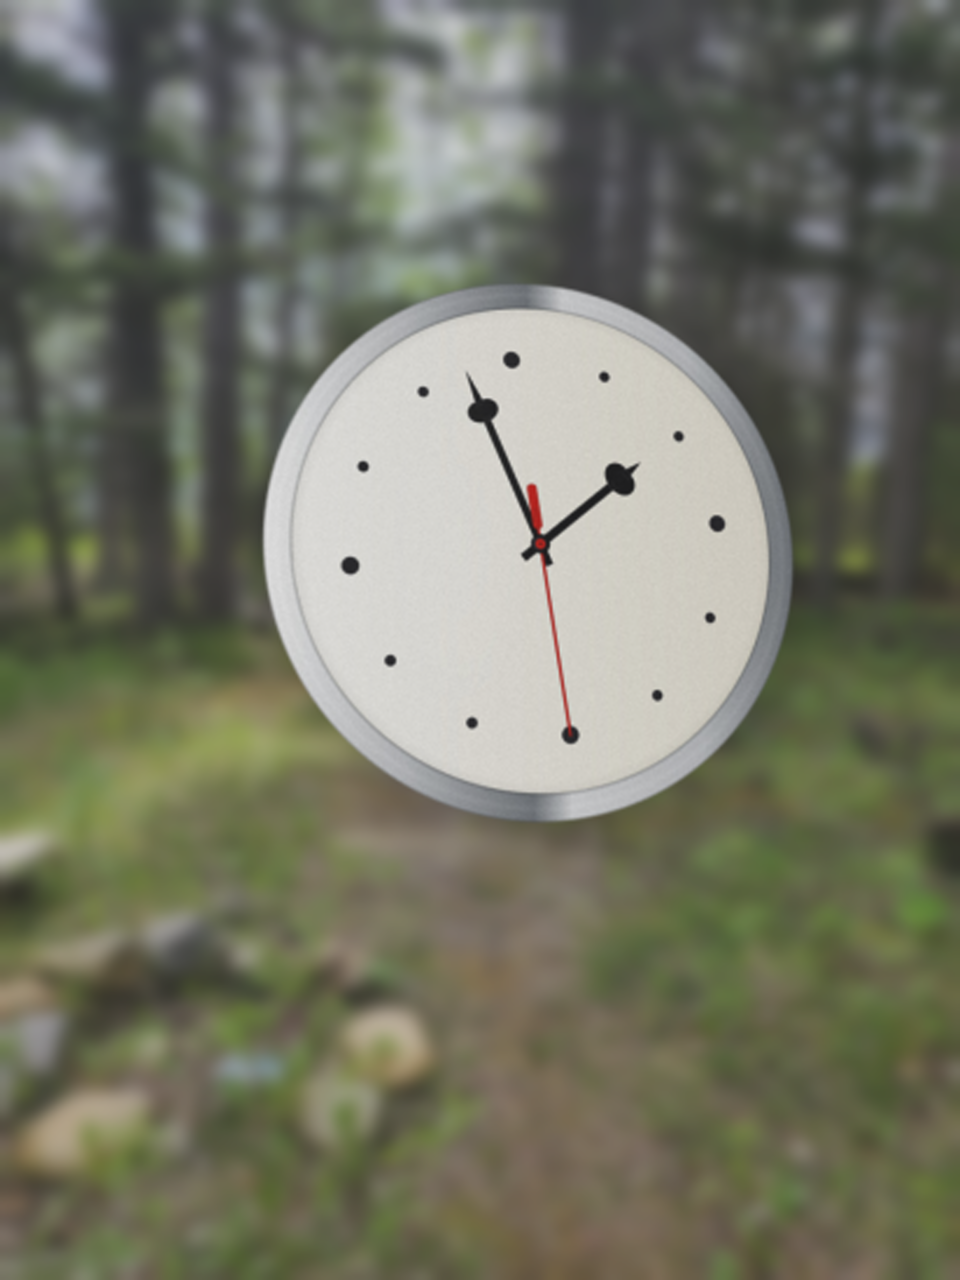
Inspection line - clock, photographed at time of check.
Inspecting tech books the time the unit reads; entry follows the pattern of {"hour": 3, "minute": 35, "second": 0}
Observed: {"hour": 1, "minute": 57, "second": 30}
